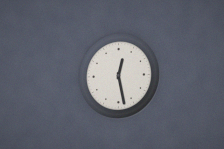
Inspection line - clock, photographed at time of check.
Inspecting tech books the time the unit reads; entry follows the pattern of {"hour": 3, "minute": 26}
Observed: {"hour": 12, "minute": 28}
